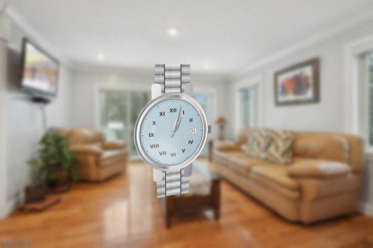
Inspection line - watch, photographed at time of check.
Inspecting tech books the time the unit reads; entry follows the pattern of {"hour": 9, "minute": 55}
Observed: {"hour": 1, "minute": 3}
